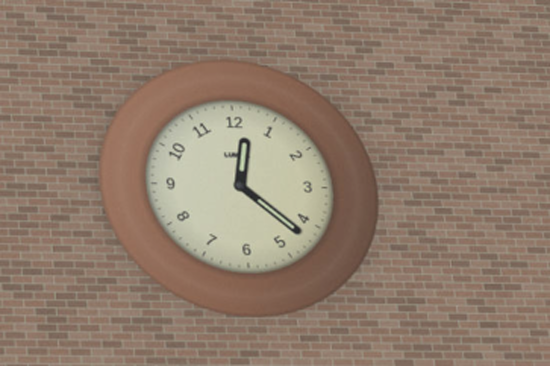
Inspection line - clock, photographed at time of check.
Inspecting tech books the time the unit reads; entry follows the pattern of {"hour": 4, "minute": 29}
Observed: {"hour": 12, "minute": 22}
